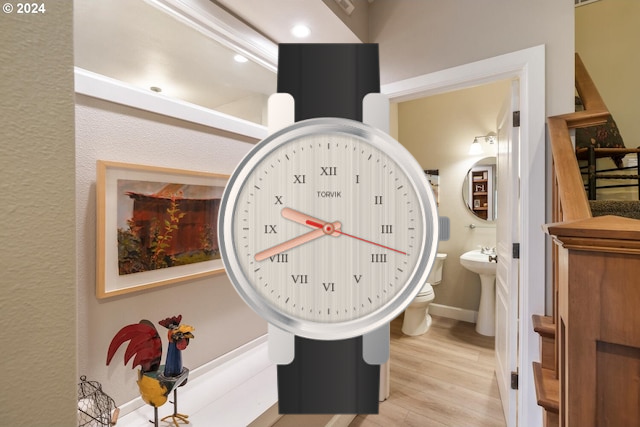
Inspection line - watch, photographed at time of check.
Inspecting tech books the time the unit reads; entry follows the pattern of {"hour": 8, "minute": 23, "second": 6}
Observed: {"hour": 9, "minute": 41, "second": 18}
